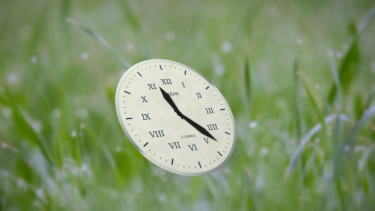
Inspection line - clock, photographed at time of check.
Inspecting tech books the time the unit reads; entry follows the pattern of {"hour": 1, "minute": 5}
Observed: {"hour": 11, "minute": 23}
